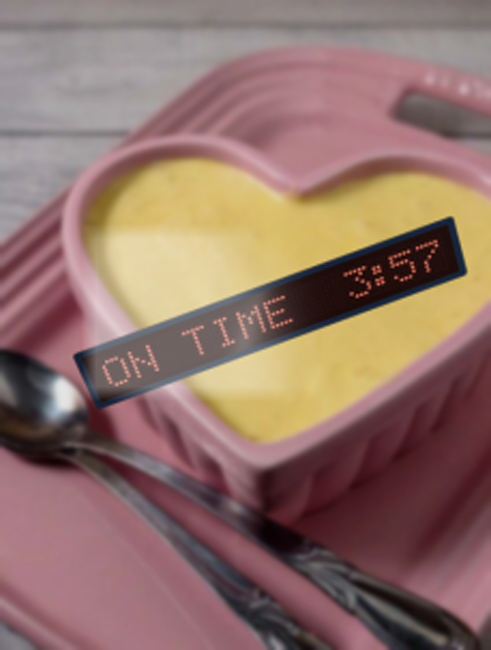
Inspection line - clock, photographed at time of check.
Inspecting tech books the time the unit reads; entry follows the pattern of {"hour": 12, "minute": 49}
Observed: {"hour": 3, "minute": 57}
